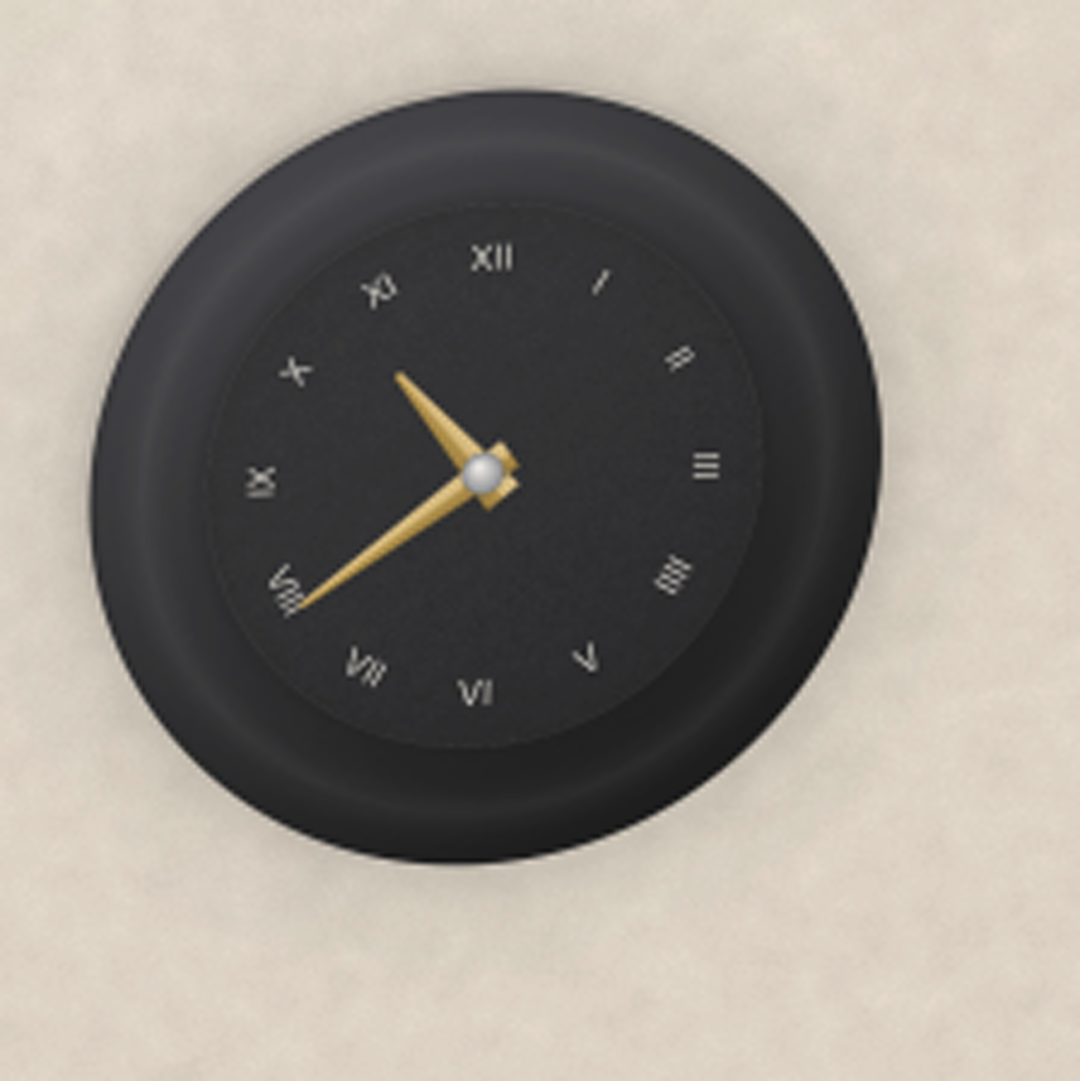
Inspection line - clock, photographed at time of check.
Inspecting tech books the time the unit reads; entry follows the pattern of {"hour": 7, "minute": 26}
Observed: {"hour": 10, "minute": 39}
